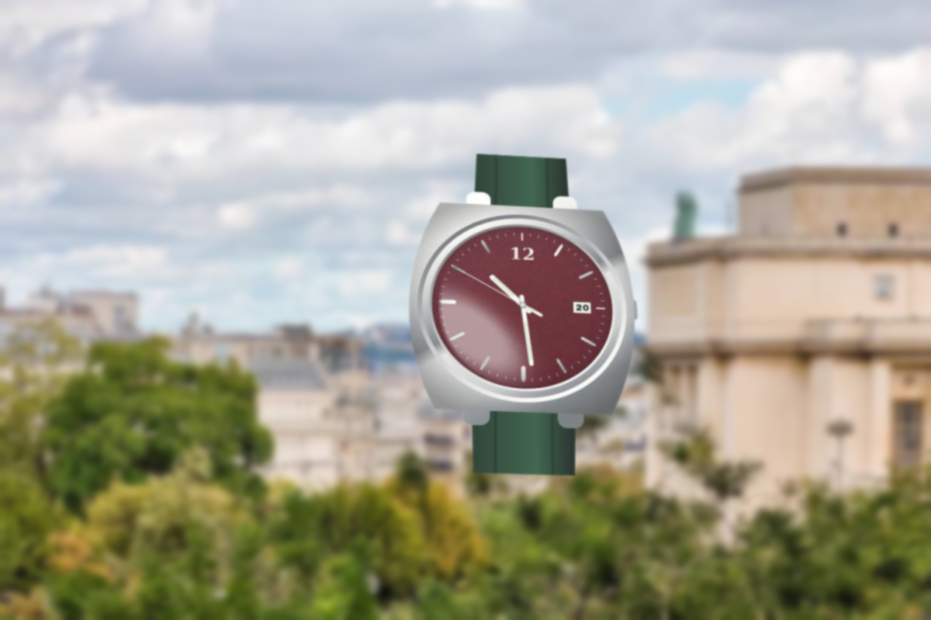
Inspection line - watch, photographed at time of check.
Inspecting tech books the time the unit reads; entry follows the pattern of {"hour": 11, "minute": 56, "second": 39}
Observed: {"hour": 10, "minute": 28, "second": 50}
